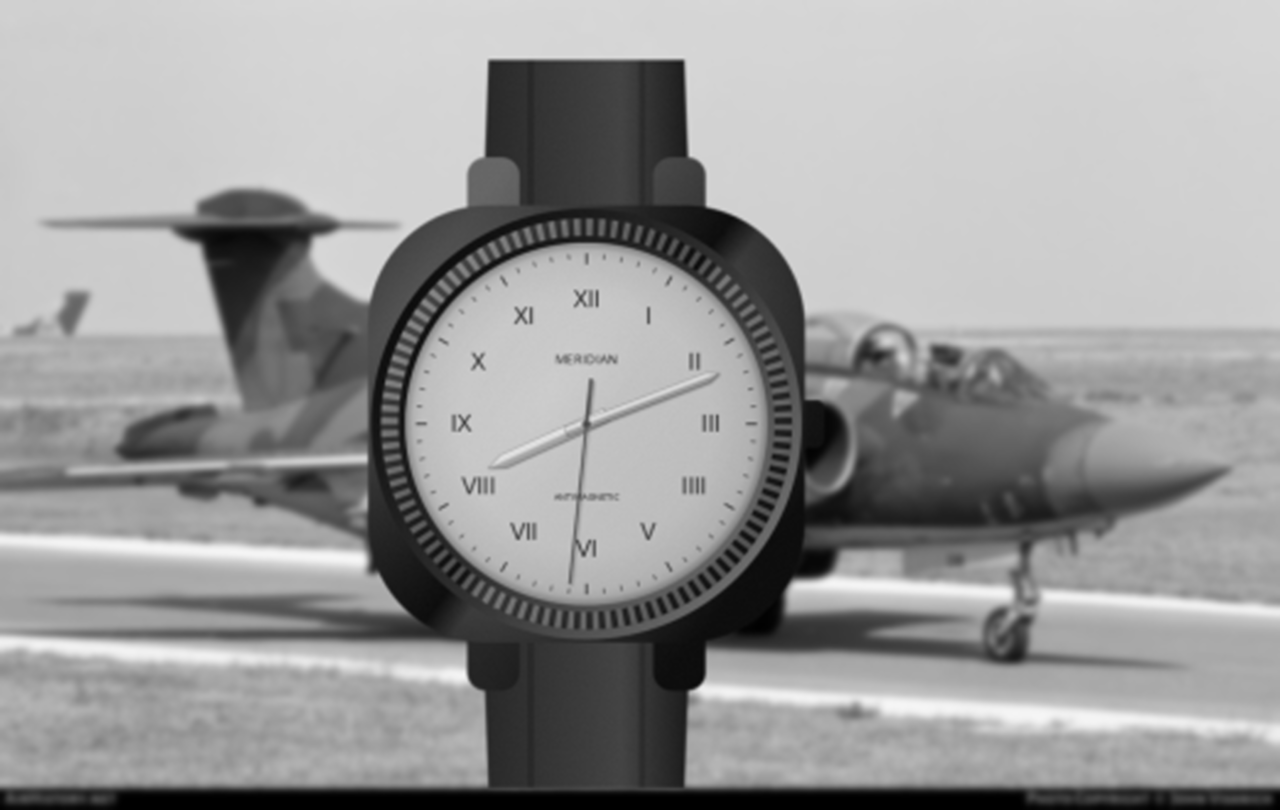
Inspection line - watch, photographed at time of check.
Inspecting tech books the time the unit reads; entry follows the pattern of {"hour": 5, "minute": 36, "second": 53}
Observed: {"hour": 8, "minute": 11, "second": 31}
